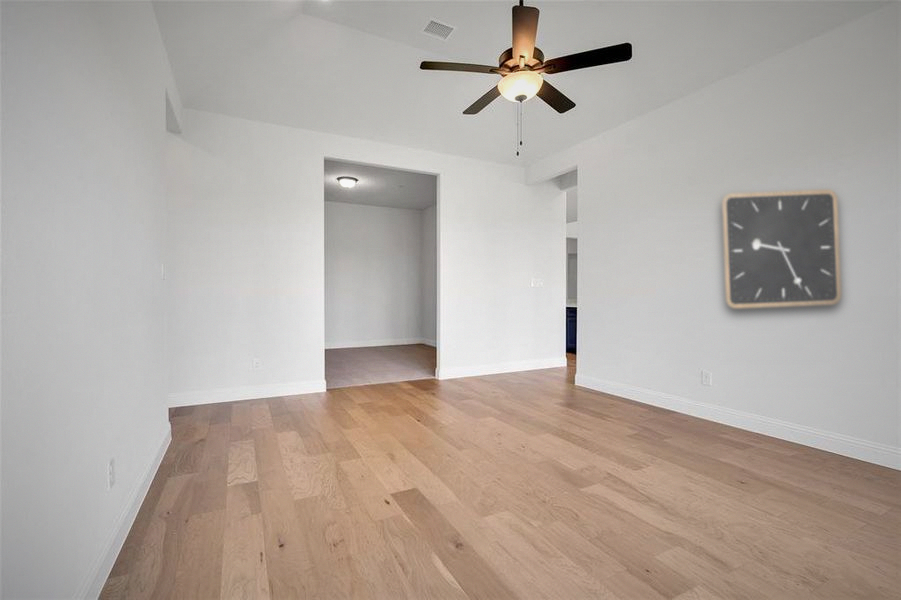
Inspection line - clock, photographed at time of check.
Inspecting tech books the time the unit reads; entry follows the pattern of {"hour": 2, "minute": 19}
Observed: {"hour": 9, "minute": 26}
